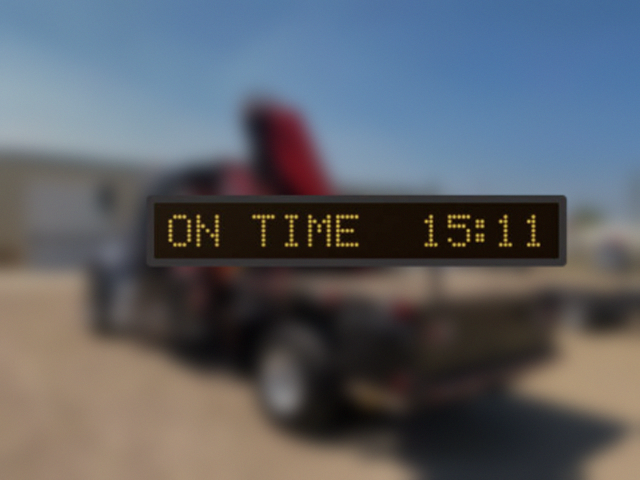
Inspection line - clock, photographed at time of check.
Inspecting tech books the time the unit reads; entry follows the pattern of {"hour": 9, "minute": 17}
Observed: {"hour": 15, "minute": 11}
